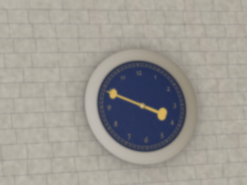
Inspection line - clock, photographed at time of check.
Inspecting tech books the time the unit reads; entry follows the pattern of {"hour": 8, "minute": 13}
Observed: {"hour": 3, "minute": 49}
